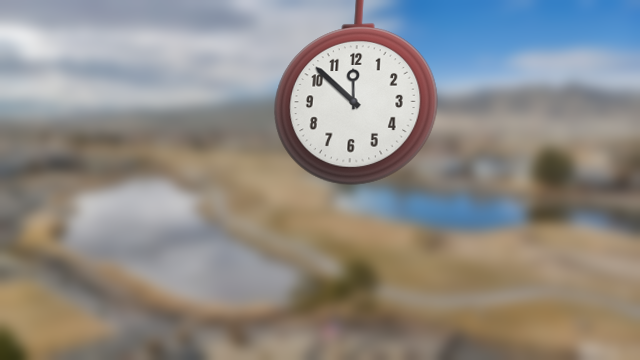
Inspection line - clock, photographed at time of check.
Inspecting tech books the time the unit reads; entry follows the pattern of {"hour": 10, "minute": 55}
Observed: {"hour": 11, "minute": 52}
